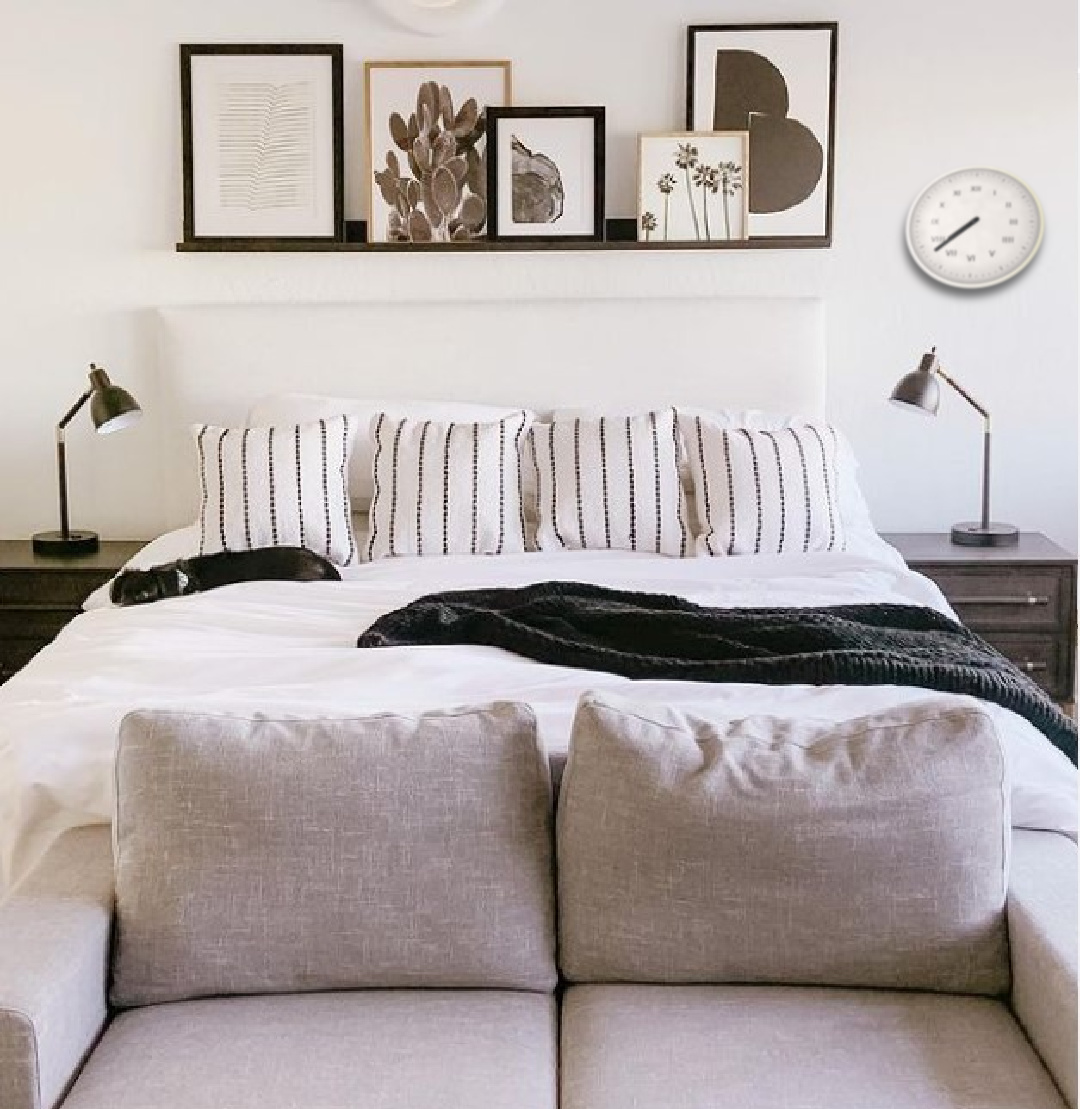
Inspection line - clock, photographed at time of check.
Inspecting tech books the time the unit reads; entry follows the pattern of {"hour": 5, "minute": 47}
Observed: {"hour": 7, "minute": 38}
